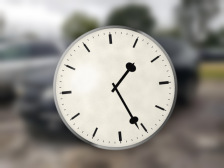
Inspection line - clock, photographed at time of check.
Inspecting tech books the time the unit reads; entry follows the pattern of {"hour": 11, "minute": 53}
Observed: {"hour": 1, "minute": 26}
